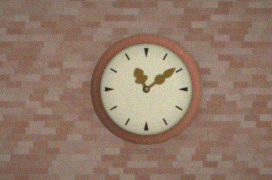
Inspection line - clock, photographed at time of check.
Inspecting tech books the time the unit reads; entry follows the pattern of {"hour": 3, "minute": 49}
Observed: {"hour": 11, "minute": 9}
